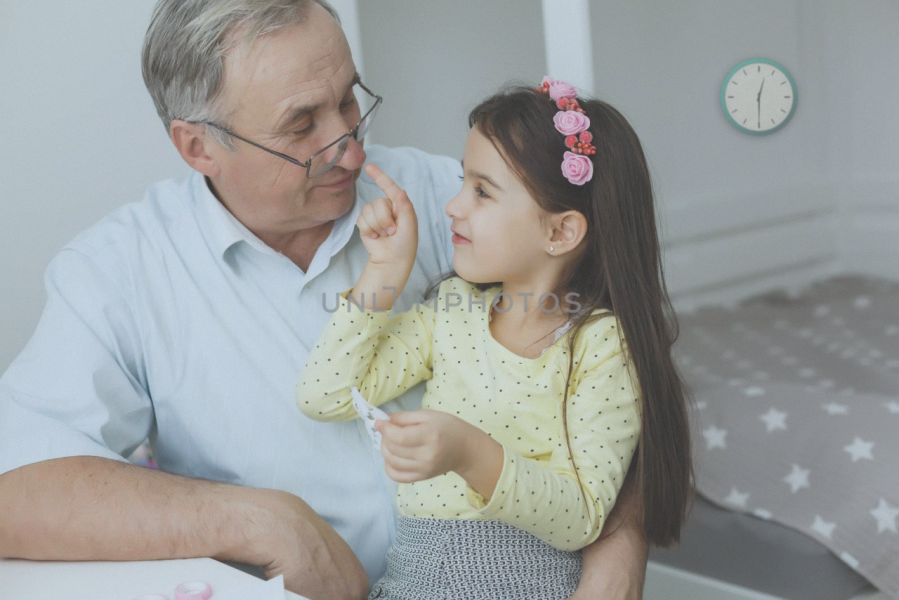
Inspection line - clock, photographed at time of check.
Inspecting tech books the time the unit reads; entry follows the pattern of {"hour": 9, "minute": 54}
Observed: {"hour": 12, "minute": 30}
